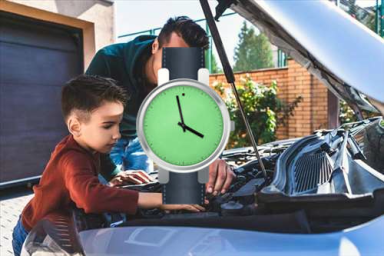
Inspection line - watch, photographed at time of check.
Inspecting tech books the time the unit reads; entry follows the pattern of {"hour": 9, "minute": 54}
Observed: {"hour": 3, "minute": 58}
